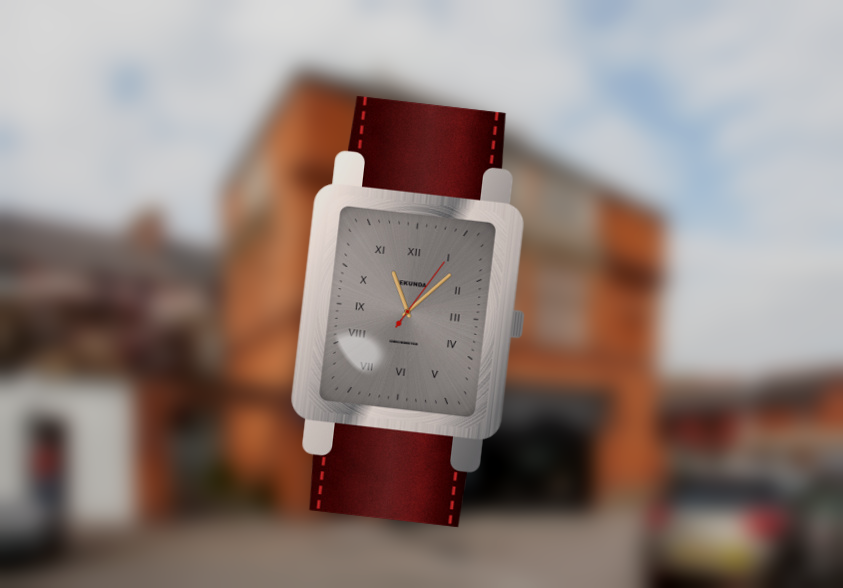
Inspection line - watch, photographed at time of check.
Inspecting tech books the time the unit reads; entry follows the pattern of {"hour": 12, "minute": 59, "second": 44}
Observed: {"hour": 11, "minute": 7, "second": 5}
